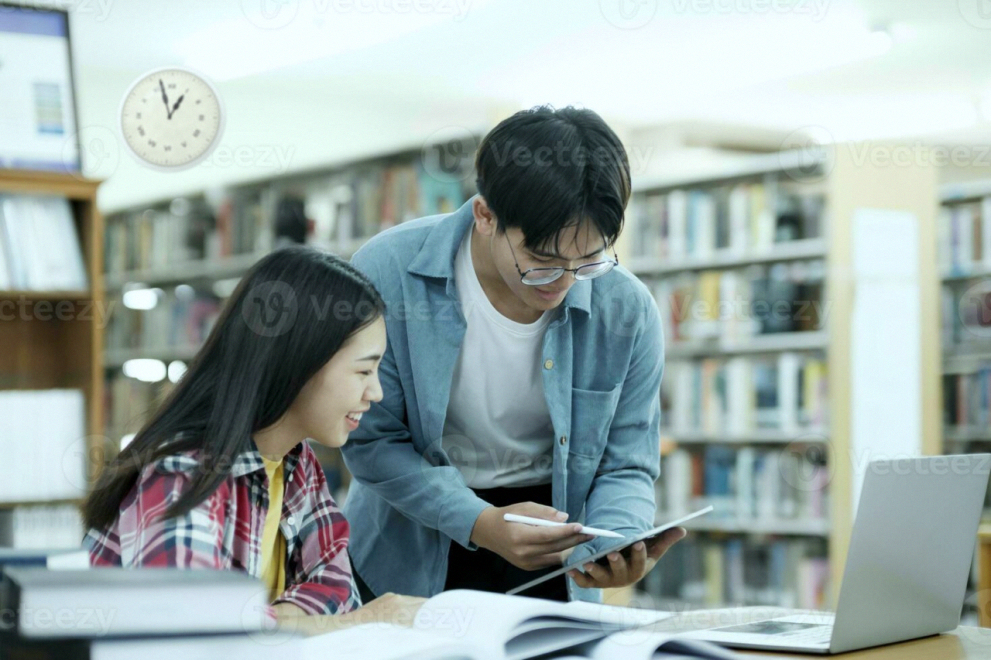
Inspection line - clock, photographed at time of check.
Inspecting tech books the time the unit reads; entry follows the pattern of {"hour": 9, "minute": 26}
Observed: {"hour": 12, "minute": 57}
